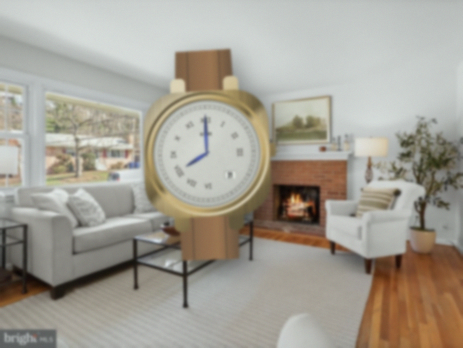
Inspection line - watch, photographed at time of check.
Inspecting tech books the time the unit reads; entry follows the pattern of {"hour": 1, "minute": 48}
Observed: {"hour": 8, "minute": 0}
